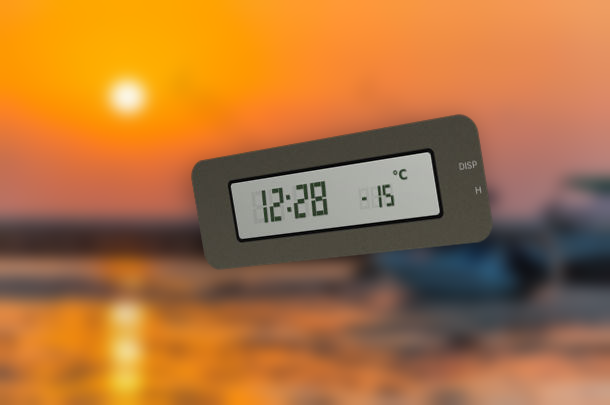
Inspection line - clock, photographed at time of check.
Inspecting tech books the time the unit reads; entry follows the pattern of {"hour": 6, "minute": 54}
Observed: {"hour": 12, "minute": 28}
